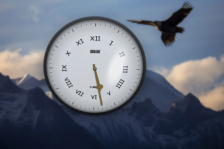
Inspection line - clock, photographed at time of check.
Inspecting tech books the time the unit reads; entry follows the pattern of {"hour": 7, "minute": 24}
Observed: {"hour": 5, "minute": 28}
